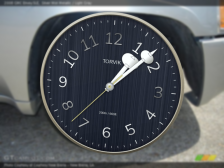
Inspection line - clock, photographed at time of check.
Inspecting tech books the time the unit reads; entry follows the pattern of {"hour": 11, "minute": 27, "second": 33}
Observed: {"hour": 1, "minute": 7, "second": 37}
